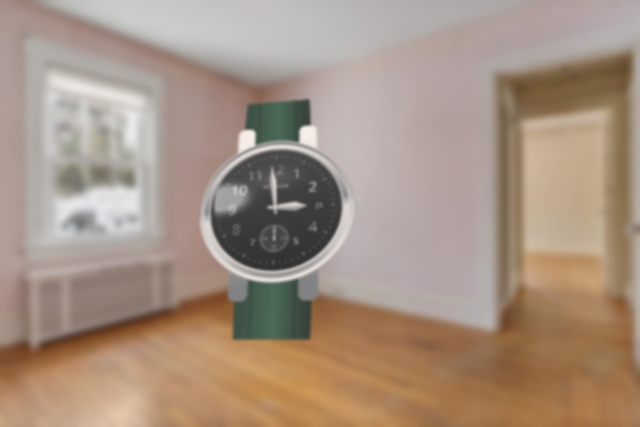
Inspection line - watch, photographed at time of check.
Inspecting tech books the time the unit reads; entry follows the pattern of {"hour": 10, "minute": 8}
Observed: {"hour": 2, "minute": 59}
